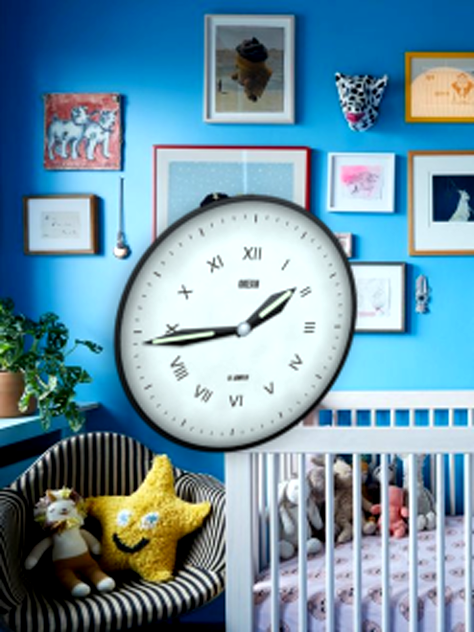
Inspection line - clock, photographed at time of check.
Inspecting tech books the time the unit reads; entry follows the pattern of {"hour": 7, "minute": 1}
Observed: {"hour": 1, "minute": 44}
